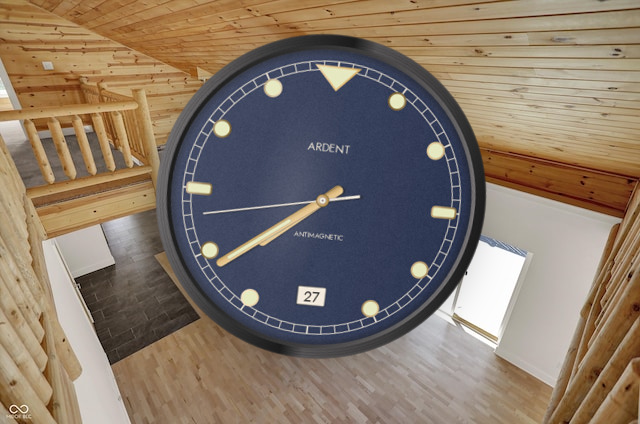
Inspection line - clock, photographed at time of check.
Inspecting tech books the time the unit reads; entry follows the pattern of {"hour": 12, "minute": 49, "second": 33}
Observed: {"hour": 7, "minute": 38, "second": 43}
